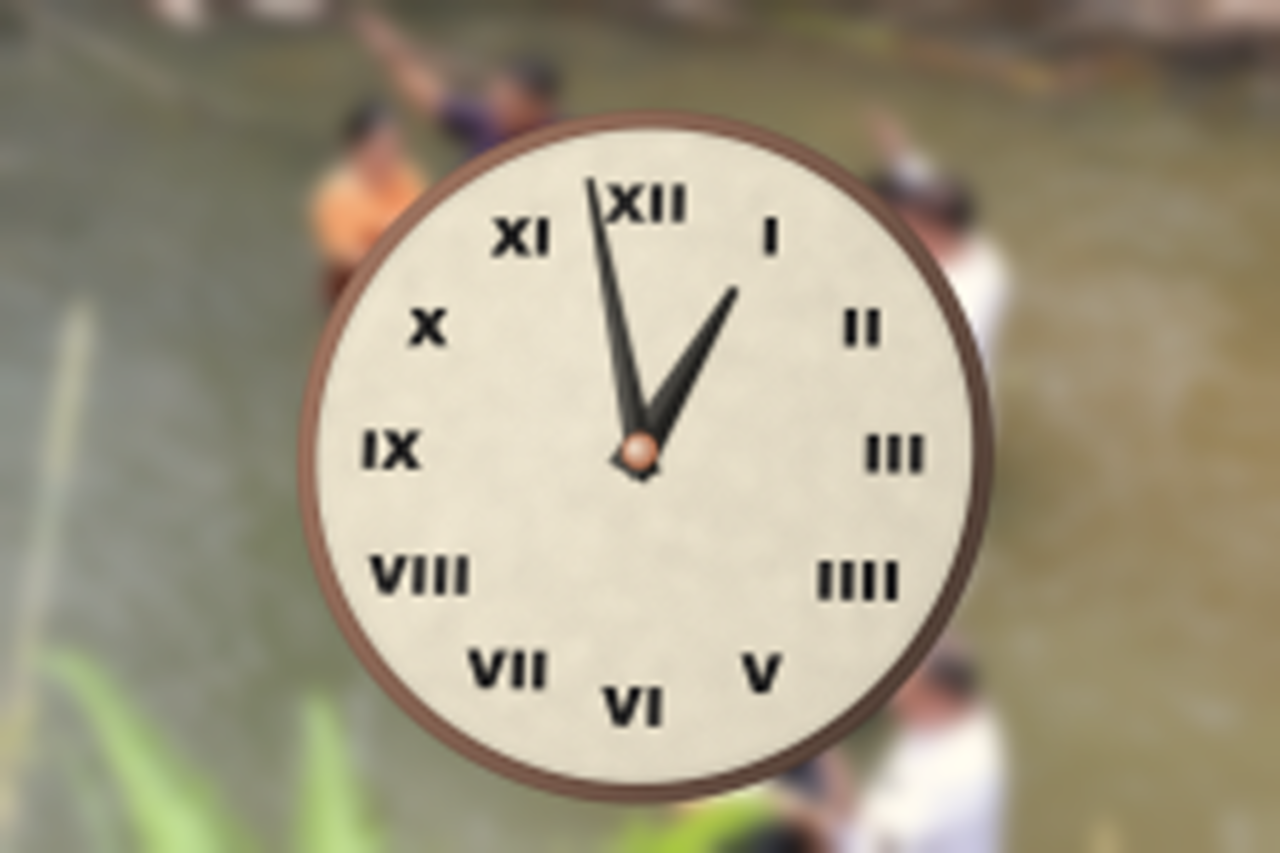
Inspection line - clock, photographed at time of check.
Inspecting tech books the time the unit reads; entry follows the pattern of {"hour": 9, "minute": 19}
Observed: {"hour": 12, "minute": 58}
